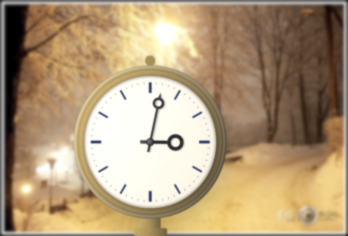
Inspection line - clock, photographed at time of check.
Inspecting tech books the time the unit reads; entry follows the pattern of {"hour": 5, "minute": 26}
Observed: {"hour": 3, "minute": 2}
